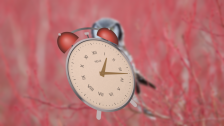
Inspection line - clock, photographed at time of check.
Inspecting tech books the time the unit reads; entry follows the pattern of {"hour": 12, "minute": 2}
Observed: {"hour": 1, "minute": 17}
